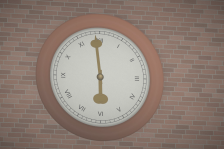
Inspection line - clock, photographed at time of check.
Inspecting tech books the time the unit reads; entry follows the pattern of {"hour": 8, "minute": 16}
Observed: {"hour": 5, "minute": 59}
